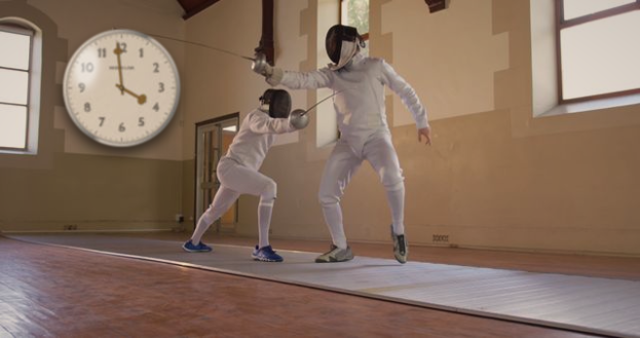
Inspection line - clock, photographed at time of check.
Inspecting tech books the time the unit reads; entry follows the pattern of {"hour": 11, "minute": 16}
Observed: {"hour": 3, "minute": 59}
